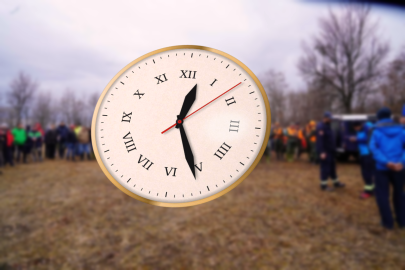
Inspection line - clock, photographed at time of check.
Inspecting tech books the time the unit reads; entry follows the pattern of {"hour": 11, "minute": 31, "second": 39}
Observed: {"hour": 12, "minute": 26, "second": 8}
